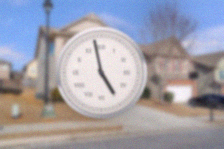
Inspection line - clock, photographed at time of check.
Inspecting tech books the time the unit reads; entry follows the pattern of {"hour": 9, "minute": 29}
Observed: {"hour": 4, "minute": 58}
